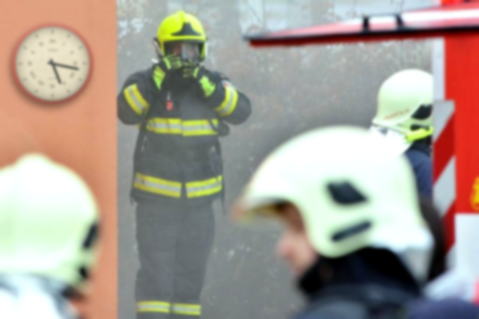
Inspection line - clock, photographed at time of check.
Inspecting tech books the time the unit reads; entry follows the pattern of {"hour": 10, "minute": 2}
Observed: {"hour": 5, "minute": 17}
